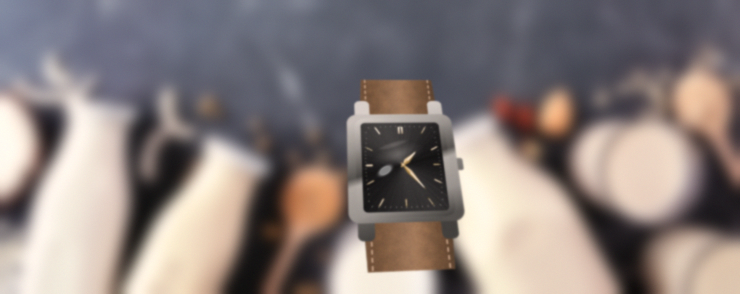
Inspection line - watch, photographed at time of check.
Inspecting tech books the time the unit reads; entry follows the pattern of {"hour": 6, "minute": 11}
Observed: {"hour": 1, "minute": 24}
